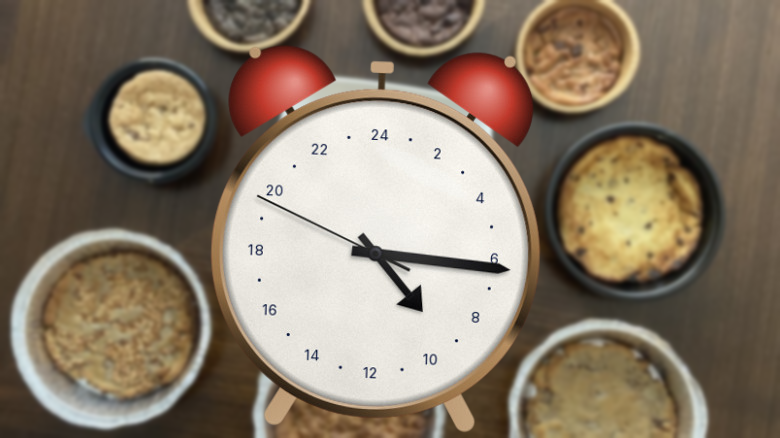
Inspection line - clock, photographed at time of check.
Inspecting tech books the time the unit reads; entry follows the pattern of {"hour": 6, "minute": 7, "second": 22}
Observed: {"hour": 9, "minute": 15, "second": 49}
